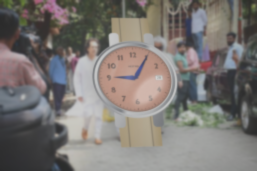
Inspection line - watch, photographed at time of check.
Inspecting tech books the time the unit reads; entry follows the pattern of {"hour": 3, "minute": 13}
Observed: {"hour": 9, "minute": 5}
